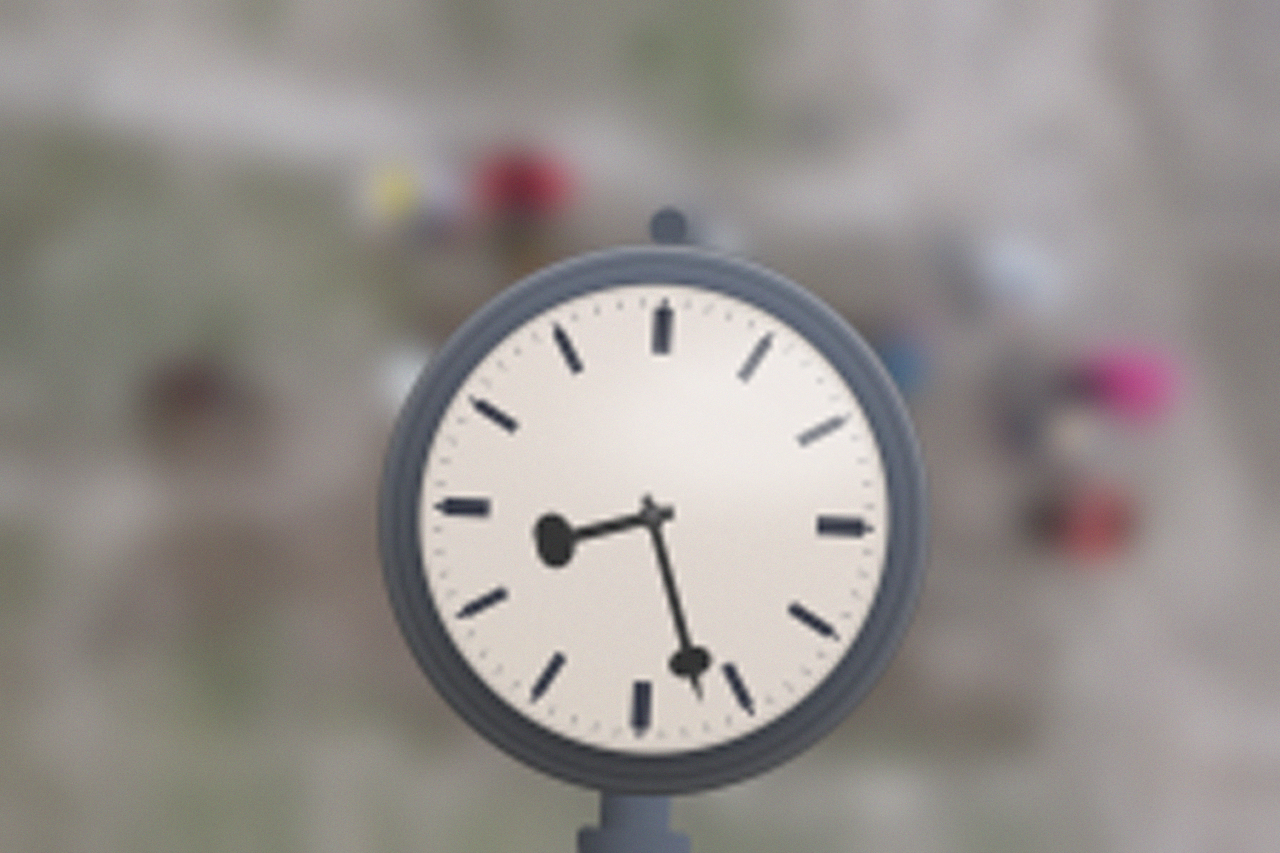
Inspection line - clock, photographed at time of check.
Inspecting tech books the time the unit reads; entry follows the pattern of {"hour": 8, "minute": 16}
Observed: {"hour": 8, "minute": 27}
